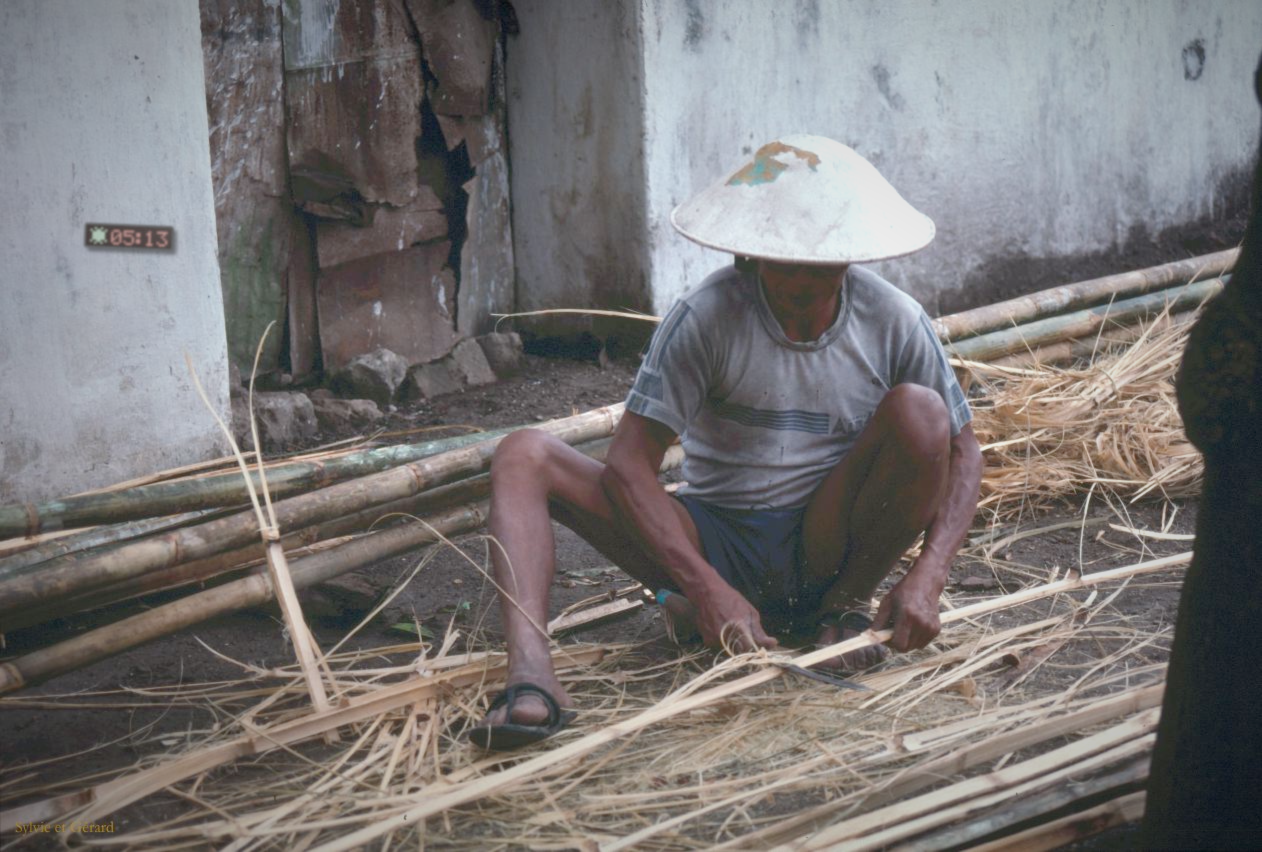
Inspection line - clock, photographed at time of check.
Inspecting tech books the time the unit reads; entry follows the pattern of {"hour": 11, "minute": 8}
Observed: {"hour": 5, "minute": 13}
